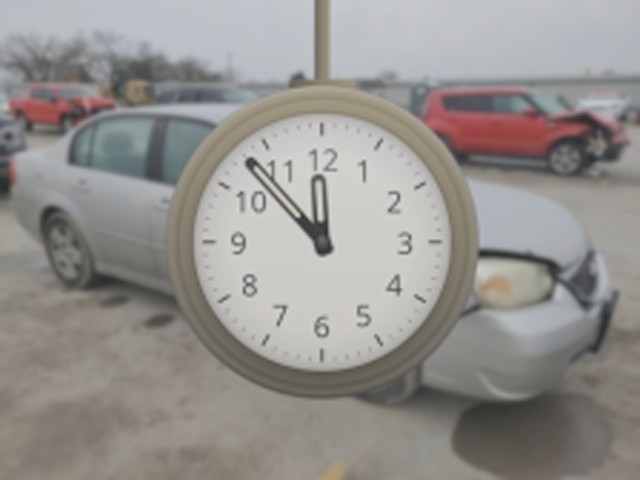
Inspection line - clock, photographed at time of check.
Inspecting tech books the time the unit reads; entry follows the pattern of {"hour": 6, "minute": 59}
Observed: {"hour": 11, "minute": 53}
